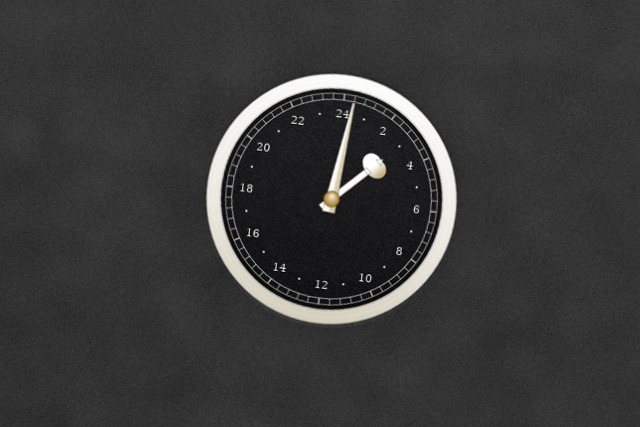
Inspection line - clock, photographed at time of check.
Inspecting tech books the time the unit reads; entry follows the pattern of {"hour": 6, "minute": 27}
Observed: {"hour": 3, "minute": 1}
